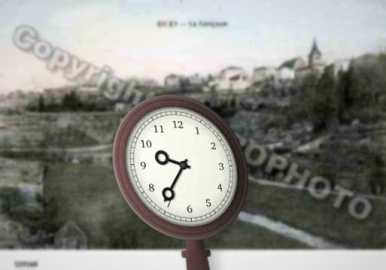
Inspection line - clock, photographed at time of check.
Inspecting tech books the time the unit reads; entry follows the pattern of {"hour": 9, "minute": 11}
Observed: {"hour": 9, "minute": 36}
